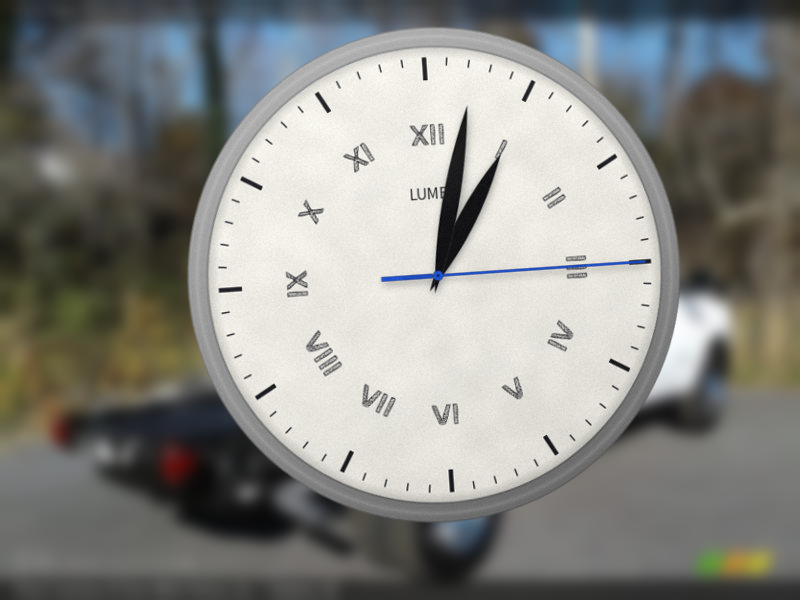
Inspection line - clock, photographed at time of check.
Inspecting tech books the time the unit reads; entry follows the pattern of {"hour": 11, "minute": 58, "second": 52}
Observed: {"hour": 1, "minute": 2, "second": 15}
